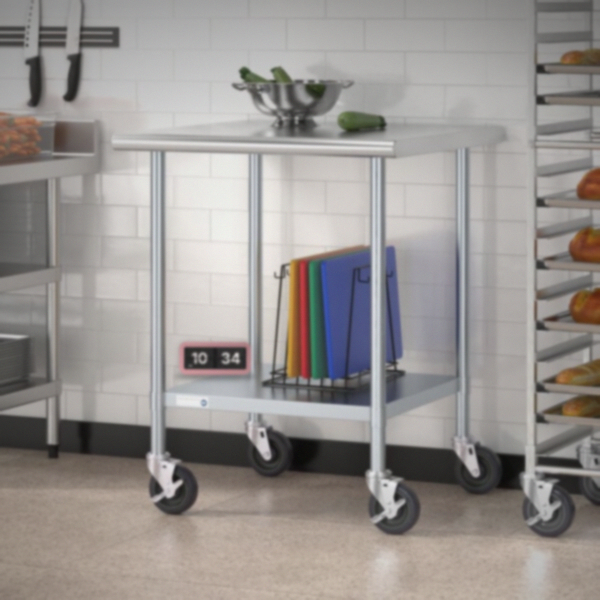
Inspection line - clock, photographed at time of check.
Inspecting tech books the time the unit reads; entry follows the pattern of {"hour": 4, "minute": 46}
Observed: {"hour": 10, "minute": 34}
